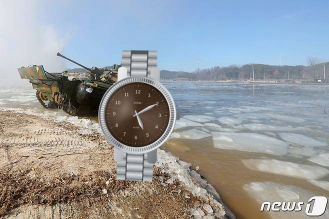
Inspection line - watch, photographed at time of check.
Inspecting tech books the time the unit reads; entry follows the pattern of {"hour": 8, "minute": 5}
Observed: {"hour": 5, "minute": 10}
